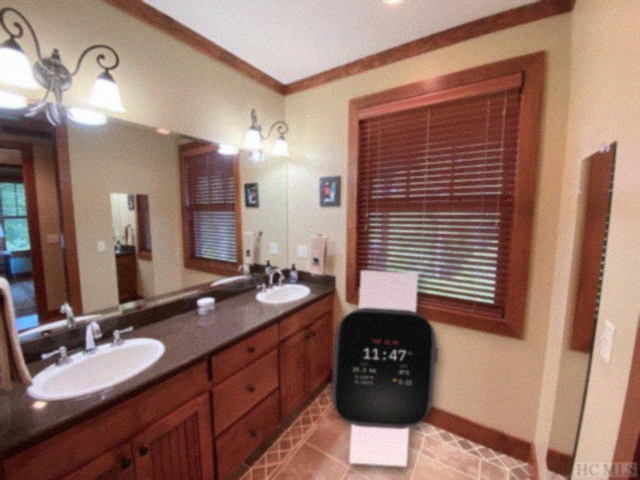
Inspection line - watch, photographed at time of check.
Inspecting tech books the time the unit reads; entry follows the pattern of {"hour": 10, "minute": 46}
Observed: {"hour": 11, "minute": 47}
